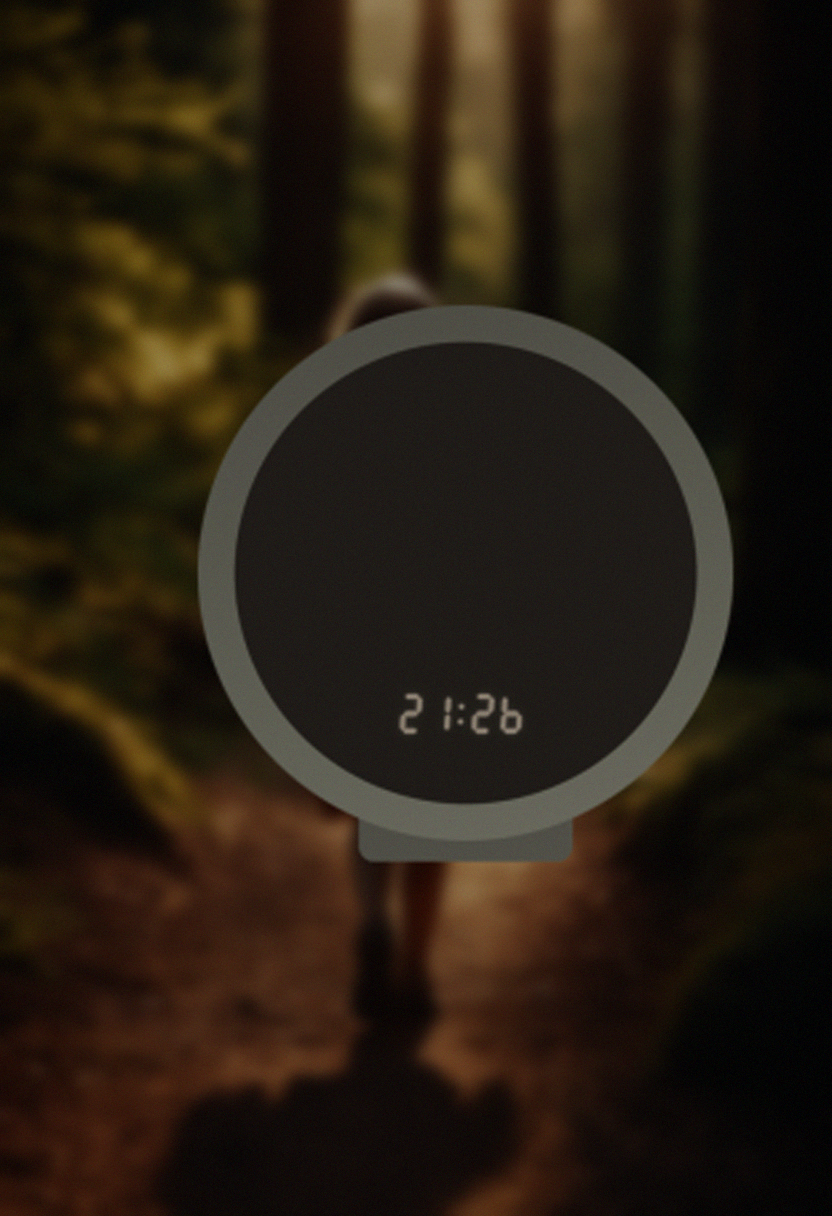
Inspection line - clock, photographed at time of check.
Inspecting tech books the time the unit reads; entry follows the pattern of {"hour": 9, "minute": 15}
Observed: {"hour": 21, "minute": 26}
